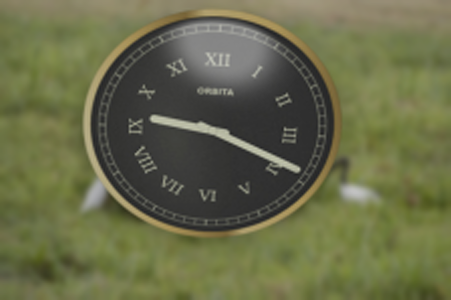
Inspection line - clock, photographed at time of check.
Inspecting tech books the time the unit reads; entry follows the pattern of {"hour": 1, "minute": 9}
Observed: {"hour": 9, "minute": 19}
